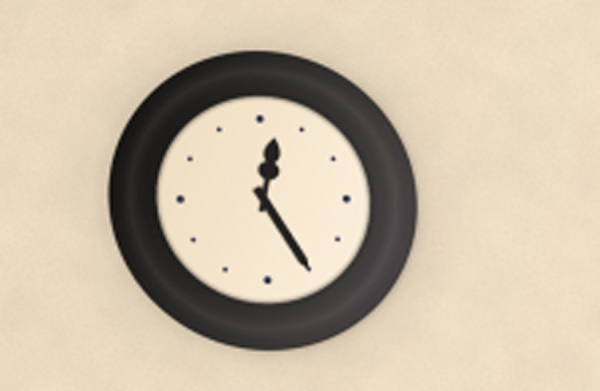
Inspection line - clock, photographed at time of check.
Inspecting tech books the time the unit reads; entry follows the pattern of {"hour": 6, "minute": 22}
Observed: {"hour": 12, "minute": 25}
